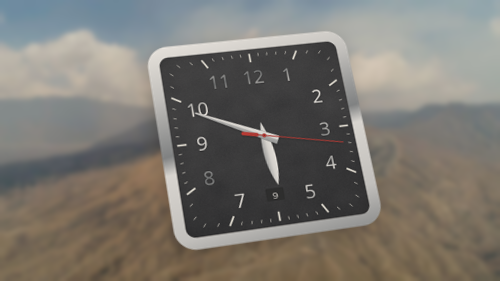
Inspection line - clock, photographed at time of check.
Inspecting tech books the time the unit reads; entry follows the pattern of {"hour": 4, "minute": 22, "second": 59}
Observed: {"hour": 5, "minute": 49, "second": 17}
